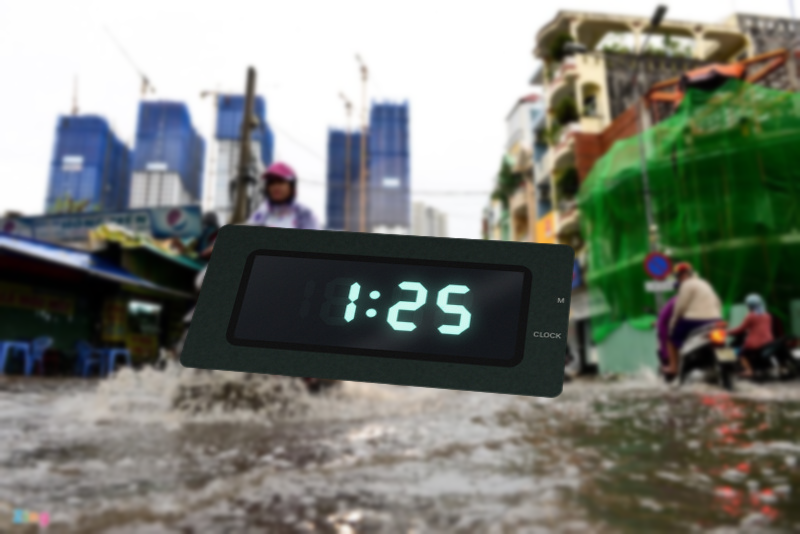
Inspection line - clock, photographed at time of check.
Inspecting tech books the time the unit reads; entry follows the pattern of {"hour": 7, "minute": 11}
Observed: {"hour": 1, "minute": 25}
